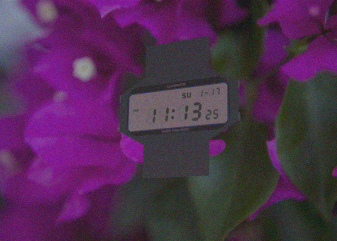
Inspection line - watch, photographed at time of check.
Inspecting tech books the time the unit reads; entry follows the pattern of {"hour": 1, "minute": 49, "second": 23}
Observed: {"hour": 11, "minute": 13, "second": 25}
